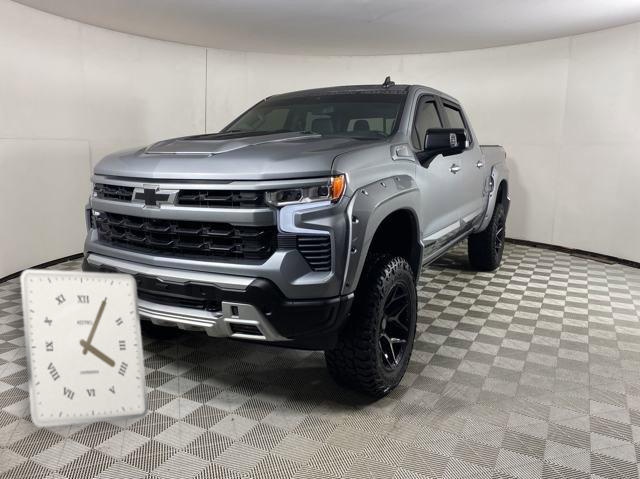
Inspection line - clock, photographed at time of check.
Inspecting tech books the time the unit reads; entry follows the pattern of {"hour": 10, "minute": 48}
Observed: {"hour": 4, "minute": 5}
